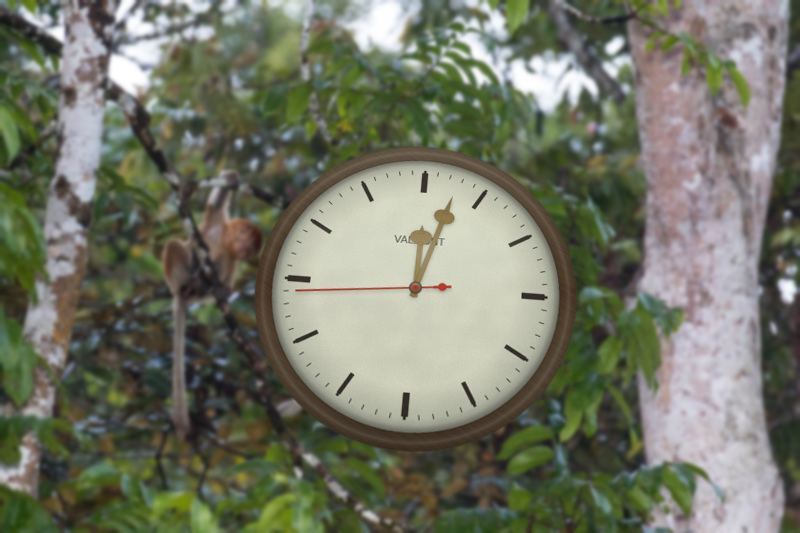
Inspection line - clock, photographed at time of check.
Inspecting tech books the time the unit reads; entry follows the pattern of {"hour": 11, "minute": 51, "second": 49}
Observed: {"hour": 12, "minute": 2, "second": 44}
